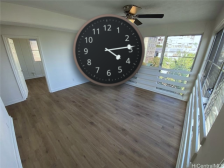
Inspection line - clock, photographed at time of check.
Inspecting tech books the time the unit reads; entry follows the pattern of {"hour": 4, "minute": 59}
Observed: {"hour": 4, "minute": 14}
